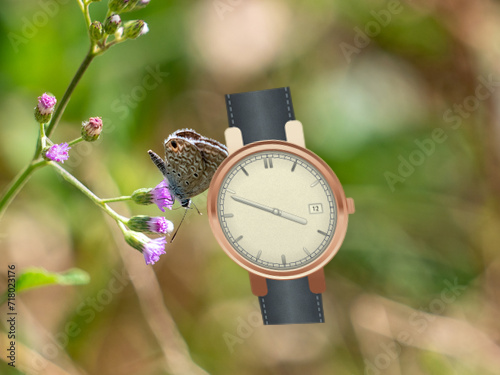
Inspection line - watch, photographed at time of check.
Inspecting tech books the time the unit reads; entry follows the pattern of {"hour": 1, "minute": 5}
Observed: {"hour": 3, "minute": 49}
